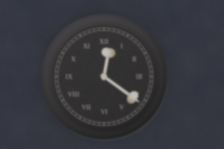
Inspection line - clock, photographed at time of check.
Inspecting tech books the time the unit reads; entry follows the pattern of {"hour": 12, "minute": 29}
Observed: {"hour": 12, "minute": 21}
